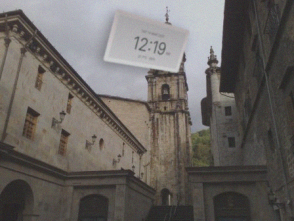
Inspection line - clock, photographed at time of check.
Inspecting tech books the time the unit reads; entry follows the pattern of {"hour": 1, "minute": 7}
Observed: {"hour": 12, "minute": 19}
